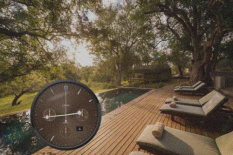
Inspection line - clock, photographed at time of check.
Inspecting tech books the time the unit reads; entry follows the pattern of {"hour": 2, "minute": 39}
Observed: {"hour": 2, "minute": 44}
